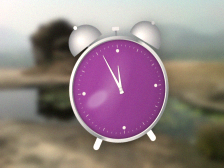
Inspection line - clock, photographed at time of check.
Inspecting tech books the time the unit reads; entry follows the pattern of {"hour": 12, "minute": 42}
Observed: {"hour": 11, "minute": 56}
